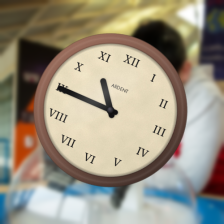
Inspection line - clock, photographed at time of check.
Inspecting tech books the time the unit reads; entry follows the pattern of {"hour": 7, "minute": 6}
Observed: {"hour": 10, "minute": 45}
